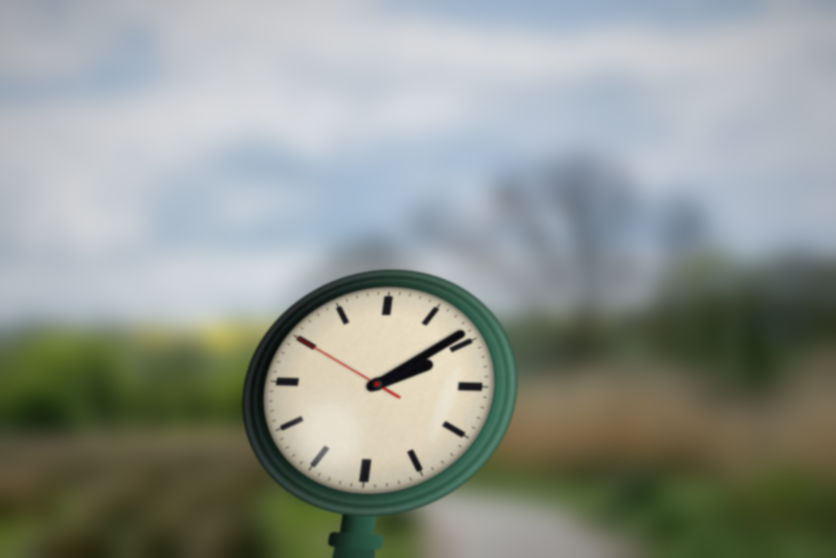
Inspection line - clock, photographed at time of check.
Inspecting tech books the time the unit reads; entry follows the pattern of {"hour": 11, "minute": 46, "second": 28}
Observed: {"hour": 2, "minute": 8, "second": 50}
